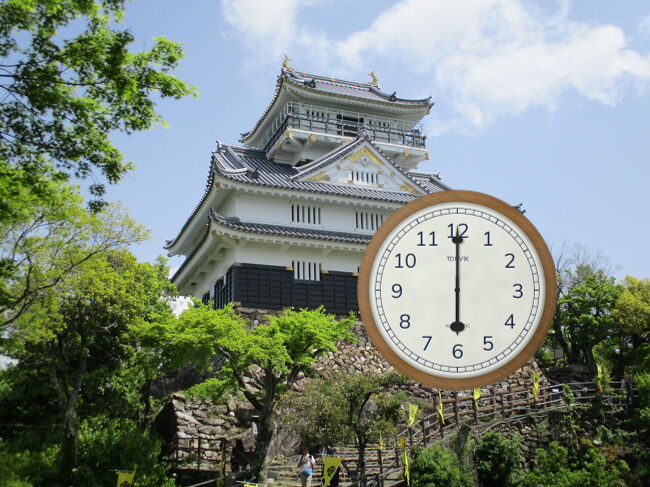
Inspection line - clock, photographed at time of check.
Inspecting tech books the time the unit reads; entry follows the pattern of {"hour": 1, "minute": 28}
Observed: {"hour": 6, "minute": 0}
